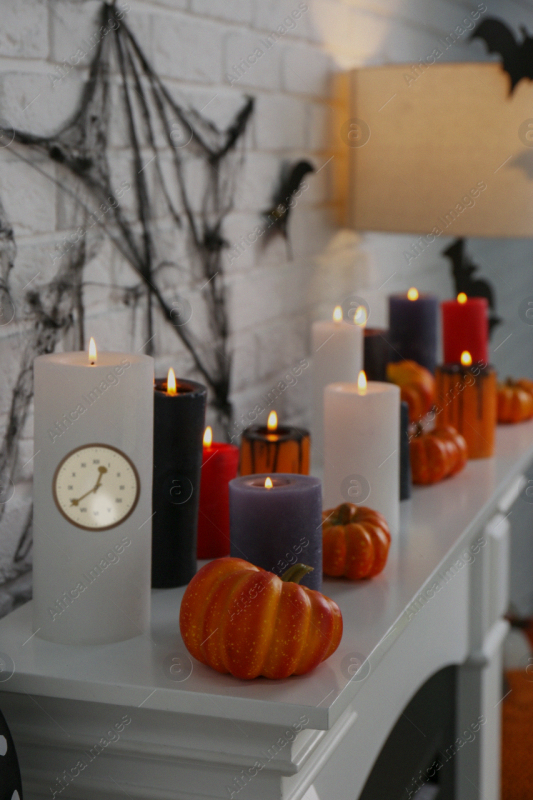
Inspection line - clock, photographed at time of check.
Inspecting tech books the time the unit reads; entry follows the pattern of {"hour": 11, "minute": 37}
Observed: {"hour": 12, "minute": 39}
